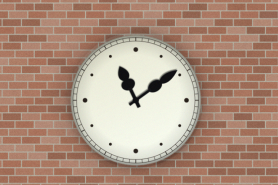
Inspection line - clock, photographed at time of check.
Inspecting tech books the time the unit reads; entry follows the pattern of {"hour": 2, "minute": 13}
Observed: {"hour": 11, "minute": 9}
